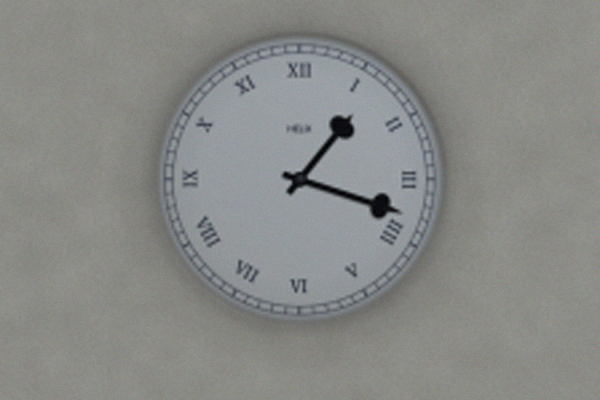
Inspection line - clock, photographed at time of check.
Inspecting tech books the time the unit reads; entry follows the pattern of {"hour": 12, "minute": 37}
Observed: {"hour": 1, "minute": 18}
